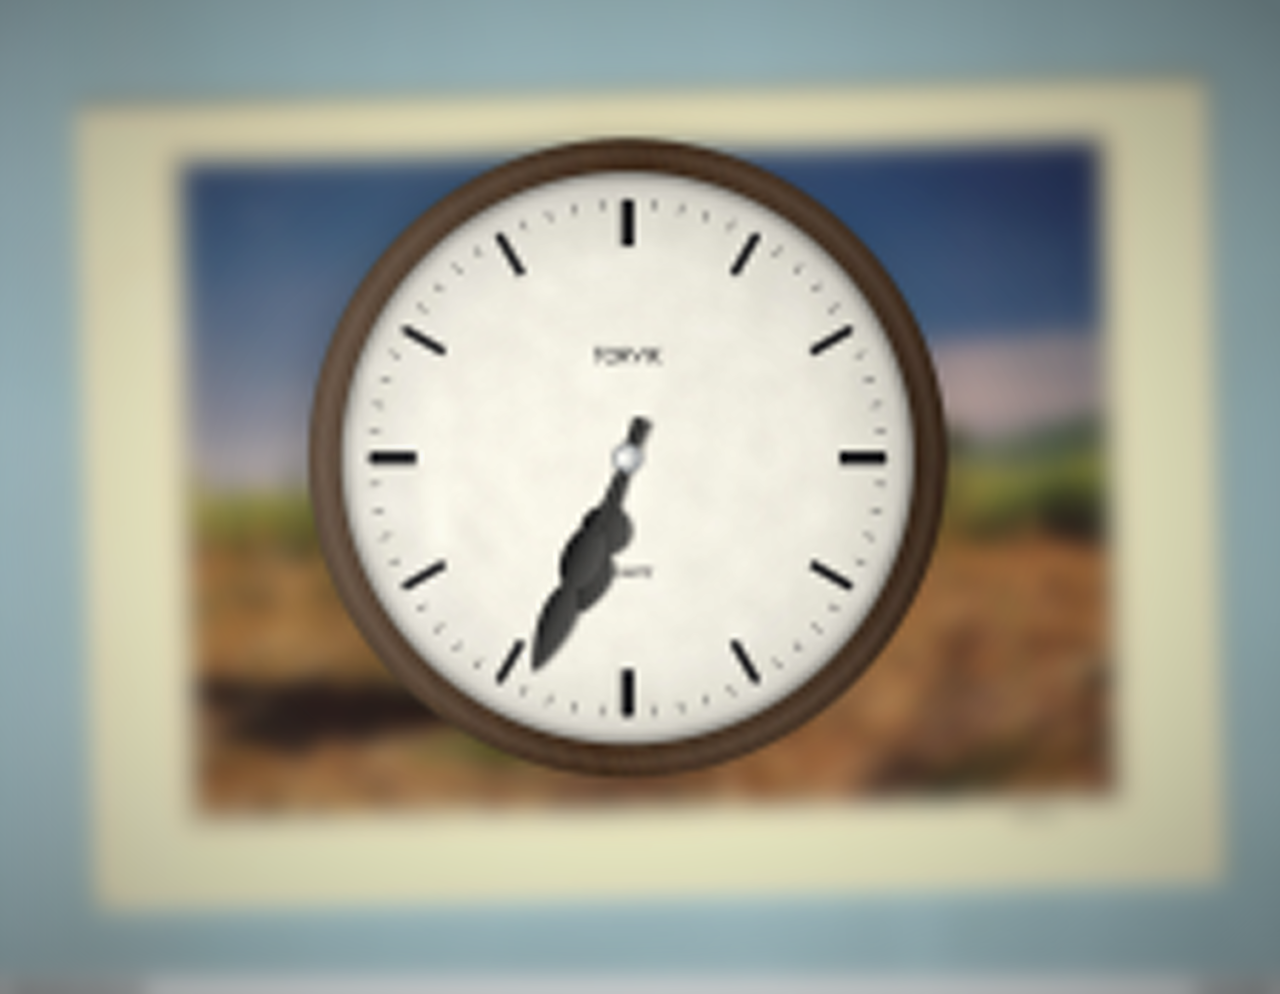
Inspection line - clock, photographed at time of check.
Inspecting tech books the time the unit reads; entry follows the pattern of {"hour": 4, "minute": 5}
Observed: {"hour": 6, "minute": 34}
